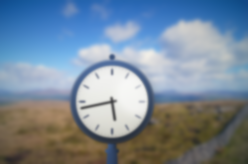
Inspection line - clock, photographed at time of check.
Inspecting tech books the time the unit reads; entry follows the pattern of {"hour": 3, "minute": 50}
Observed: {"hour": 5, "minute": 43}
